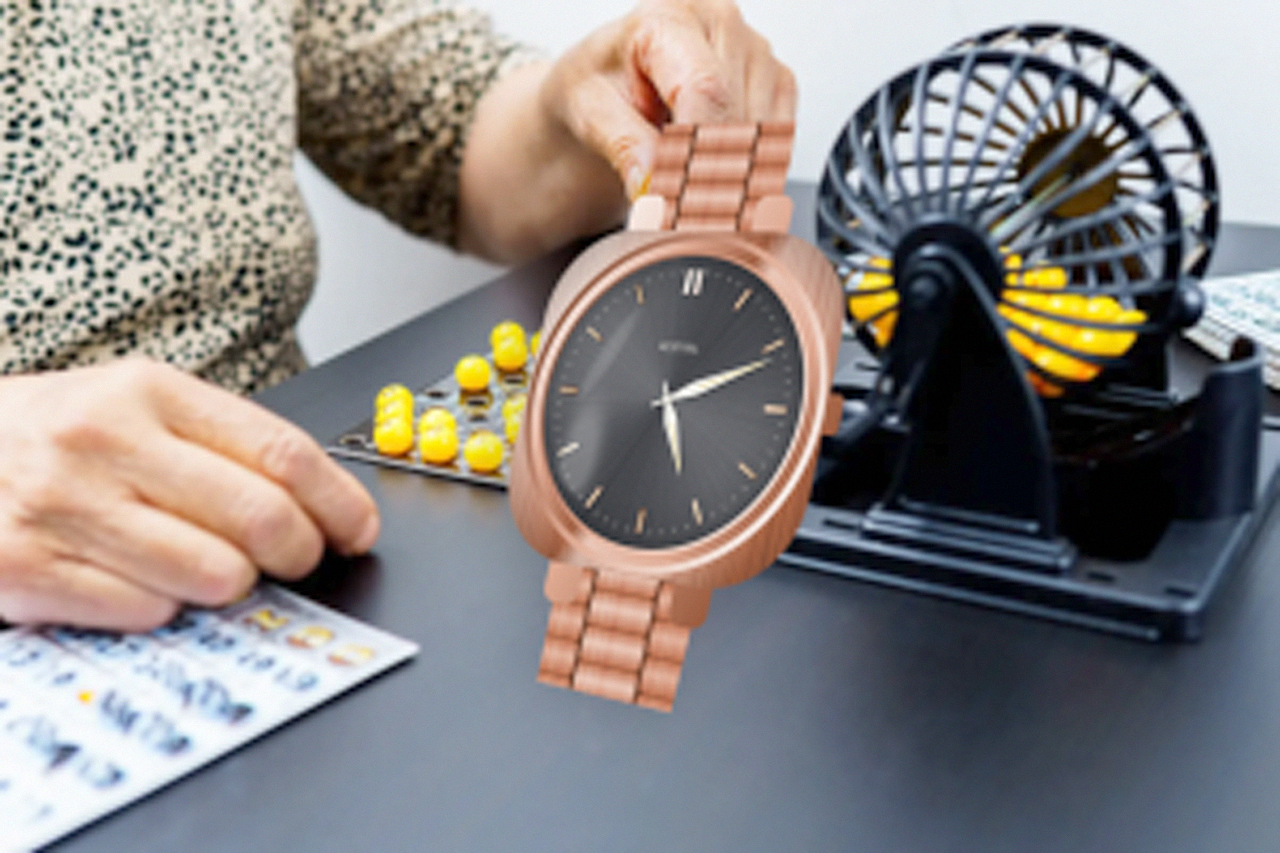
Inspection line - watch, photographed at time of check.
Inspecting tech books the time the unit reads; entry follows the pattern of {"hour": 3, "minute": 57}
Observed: {"hour": 5, "minute": 11}
